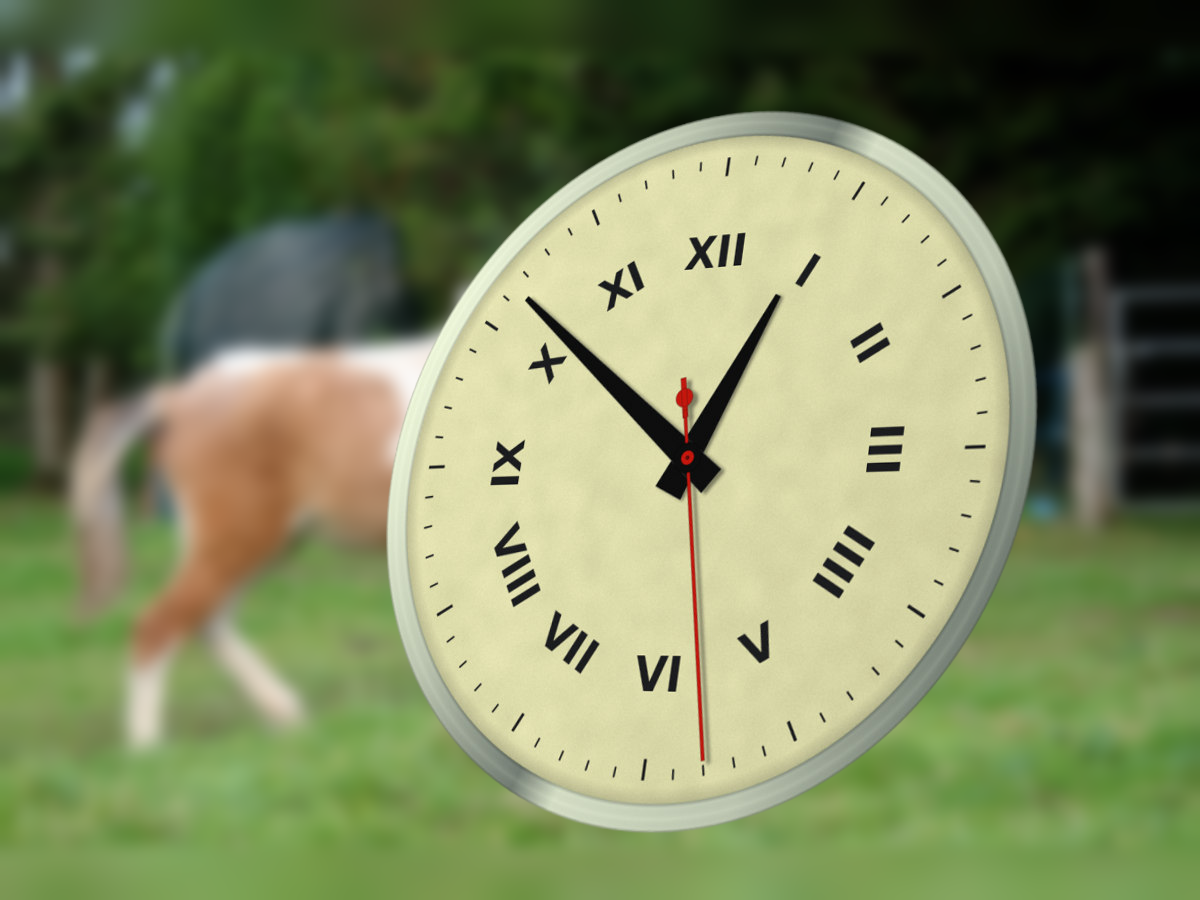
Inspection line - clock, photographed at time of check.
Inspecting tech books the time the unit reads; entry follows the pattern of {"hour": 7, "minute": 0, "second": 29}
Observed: {"hour": 12, "minute": 51, "second": 28}
